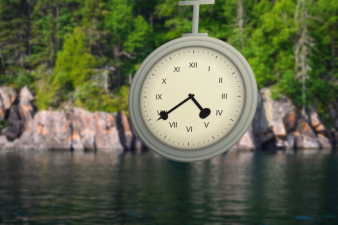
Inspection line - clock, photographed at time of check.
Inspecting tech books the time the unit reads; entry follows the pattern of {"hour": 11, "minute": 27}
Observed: {"hour": 4, "minute": 39}
